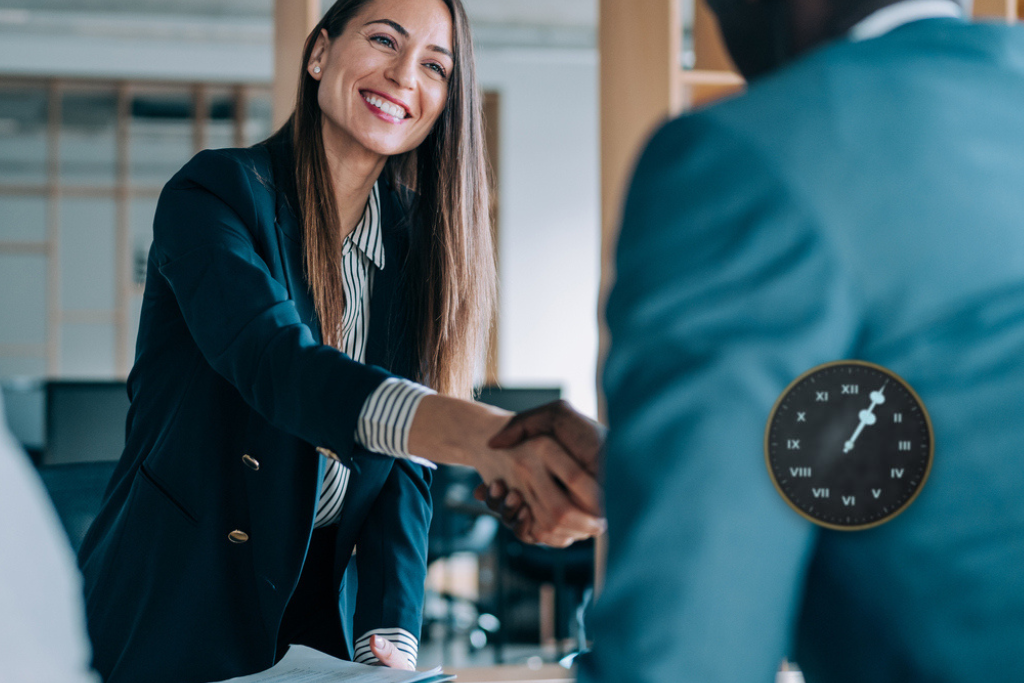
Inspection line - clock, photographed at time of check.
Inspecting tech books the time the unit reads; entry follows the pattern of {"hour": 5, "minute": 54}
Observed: {"hour": 1, "minute": 5}
